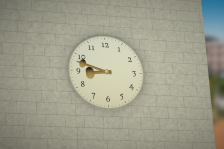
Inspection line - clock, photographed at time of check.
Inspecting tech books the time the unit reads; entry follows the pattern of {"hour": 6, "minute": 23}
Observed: {"hour": 8, "minute": 48}
